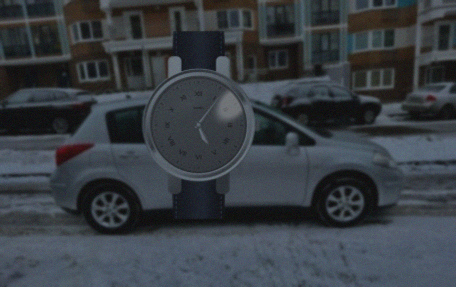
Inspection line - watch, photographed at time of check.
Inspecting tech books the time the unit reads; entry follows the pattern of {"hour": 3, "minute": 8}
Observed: {"hour": 5, "minute": 6}
